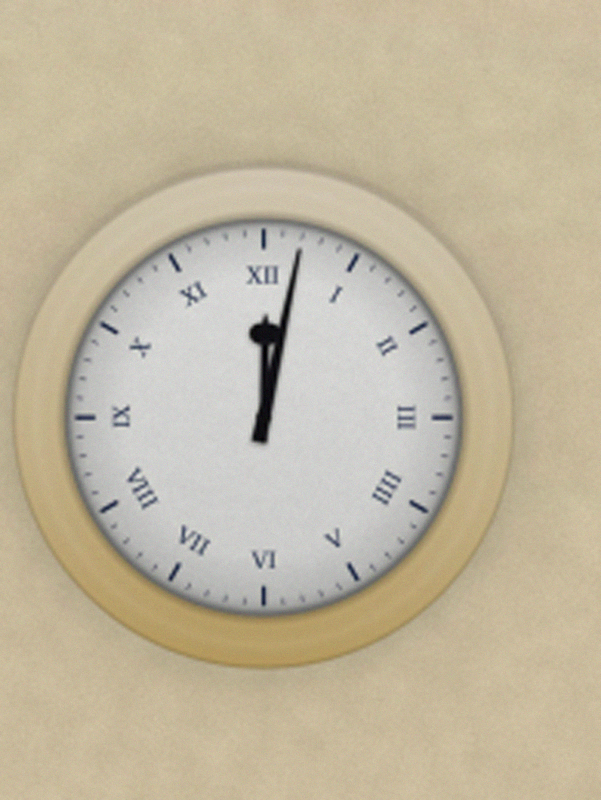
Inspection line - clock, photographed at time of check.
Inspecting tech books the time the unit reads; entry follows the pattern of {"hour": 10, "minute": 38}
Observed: {"hour": 12, "minute": 2}
